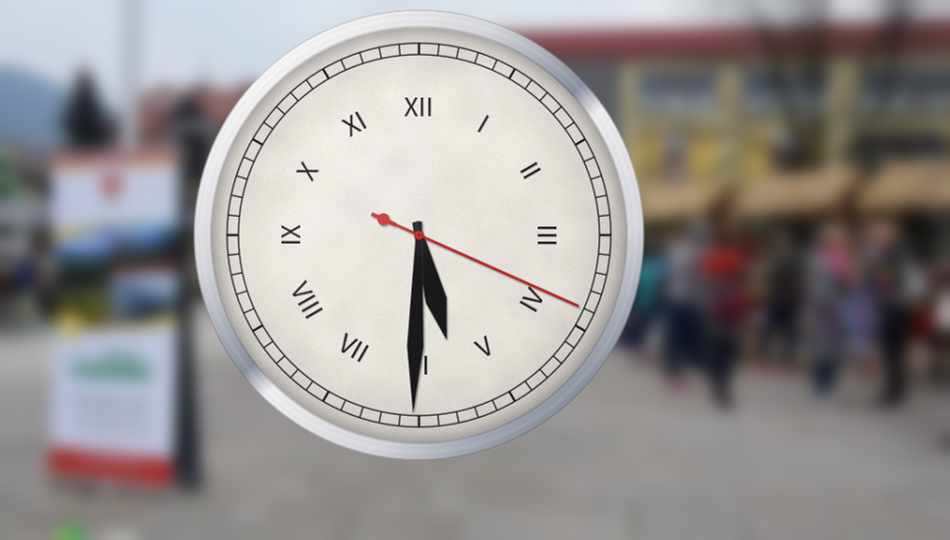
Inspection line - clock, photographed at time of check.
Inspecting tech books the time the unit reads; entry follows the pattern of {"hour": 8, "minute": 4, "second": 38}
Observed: {"hour": 5, "minute": 30, "second": 19}
